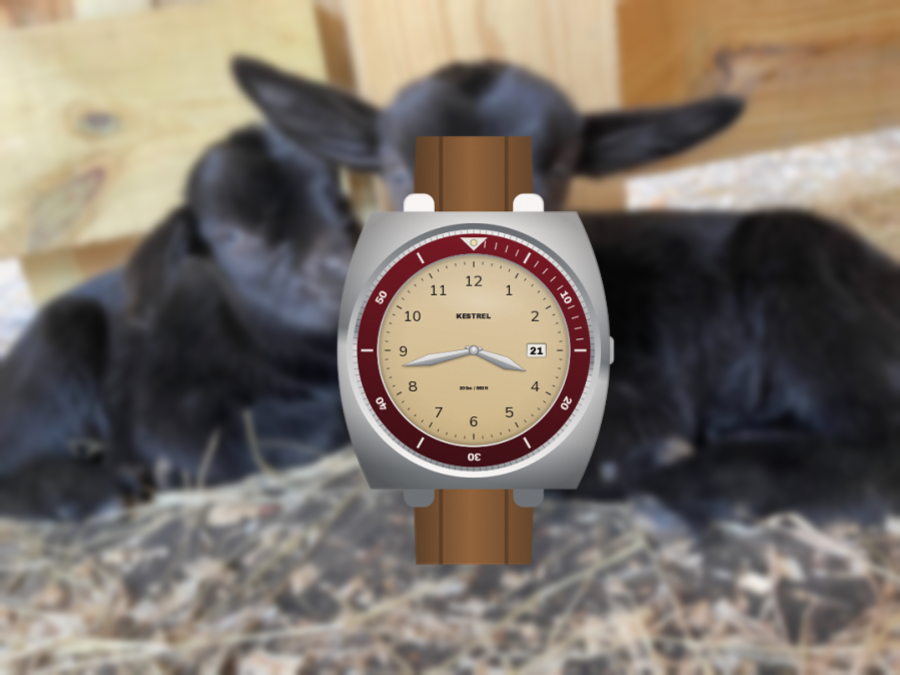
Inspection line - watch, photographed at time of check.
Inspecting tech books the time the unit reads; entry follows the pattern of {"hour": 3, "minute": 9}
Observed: {"hour": 3, "minute": 43}
